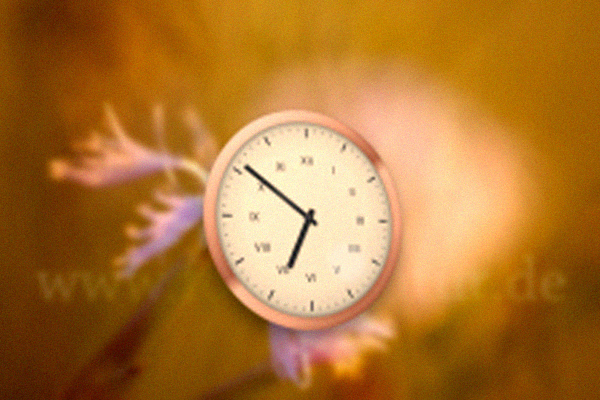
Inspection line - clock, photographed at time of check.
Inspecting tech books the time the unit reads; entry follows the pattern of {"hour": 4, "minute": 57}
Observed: {"hour": 6, "minute": 51}
